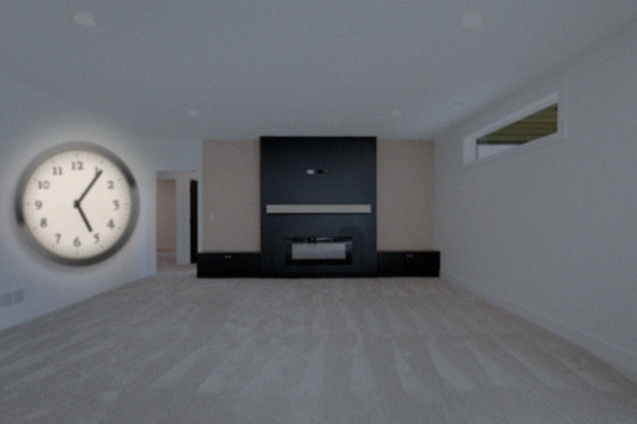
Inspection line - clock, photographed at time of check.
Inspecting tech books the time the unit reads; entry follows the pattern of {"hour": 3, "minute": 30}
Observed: {"hour": 5, "minute": 6}
